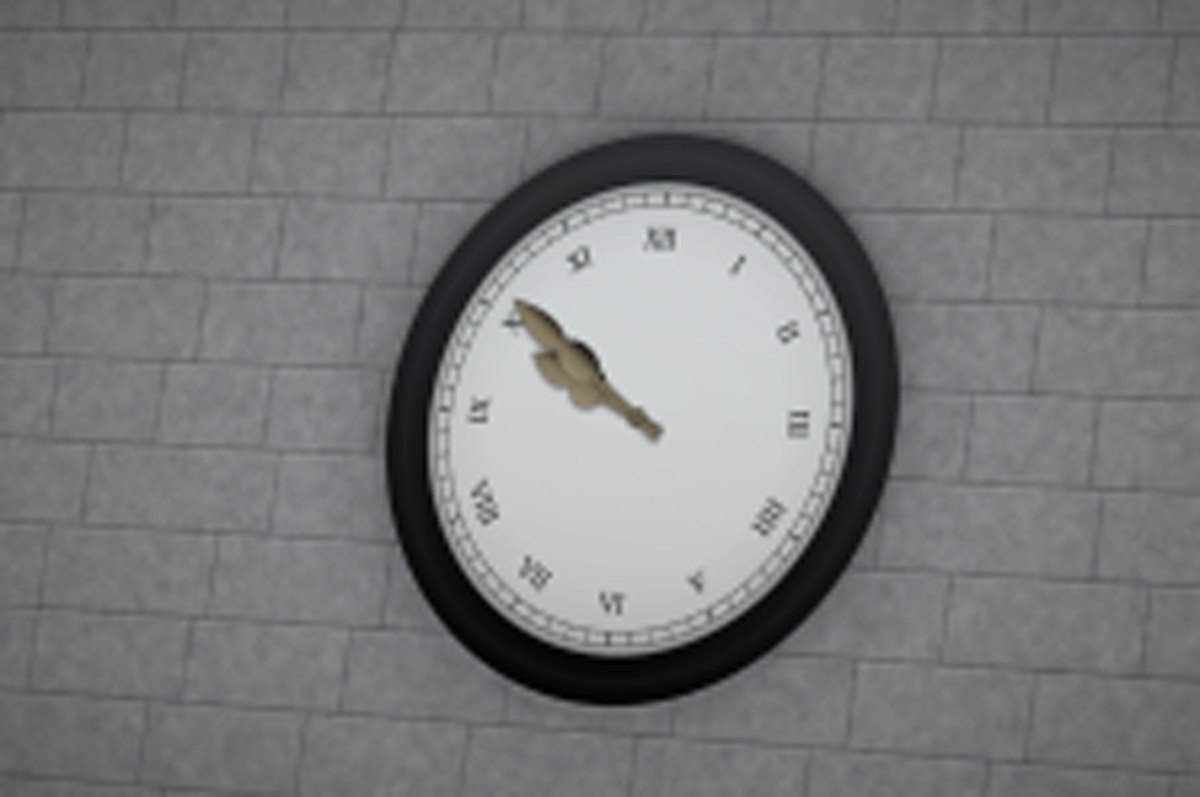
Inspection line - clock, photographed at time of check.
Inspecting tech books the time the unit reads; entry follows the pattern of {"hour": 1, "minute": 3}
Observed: {"hour": 9, "minute": 51}
